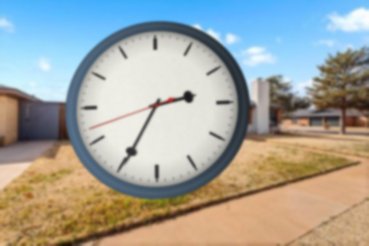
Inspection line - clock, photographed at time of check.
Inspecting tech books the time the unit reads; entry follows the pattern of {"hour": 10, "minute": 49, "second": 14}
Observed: {"hour": 2, "minute": 34, "second": 42}
